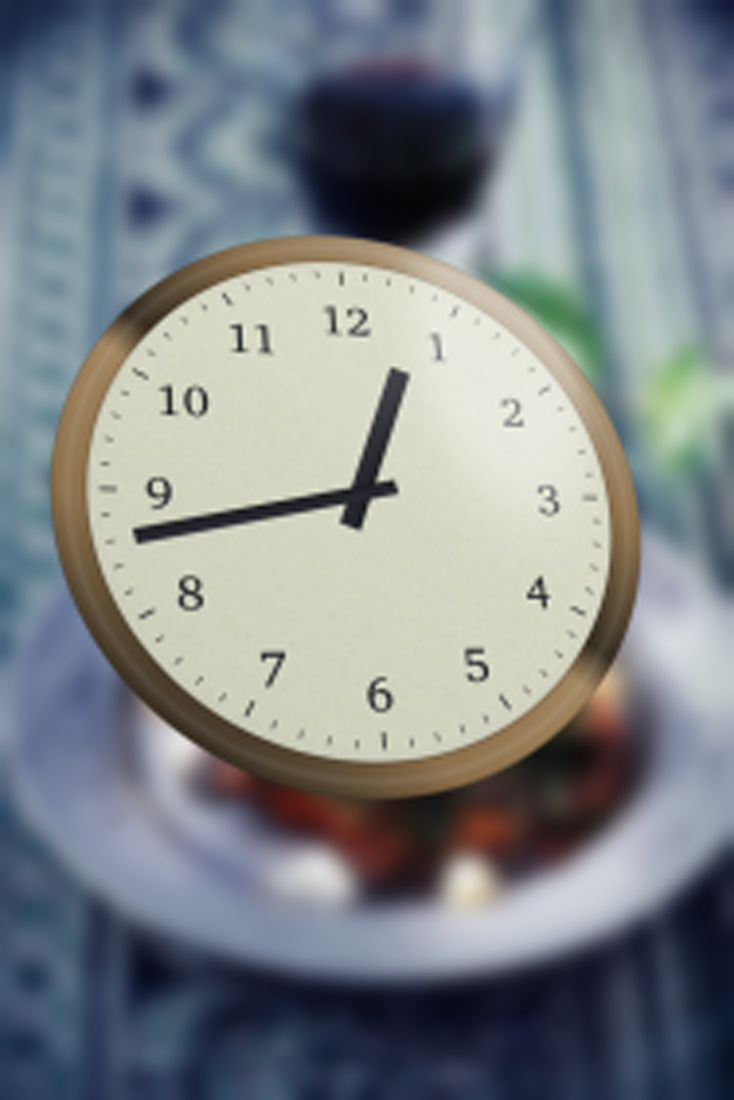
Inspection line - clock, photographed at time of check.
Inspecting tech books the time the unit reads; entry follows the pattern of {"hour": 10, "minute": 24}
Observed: {"hour": 12, "minute": 43}
